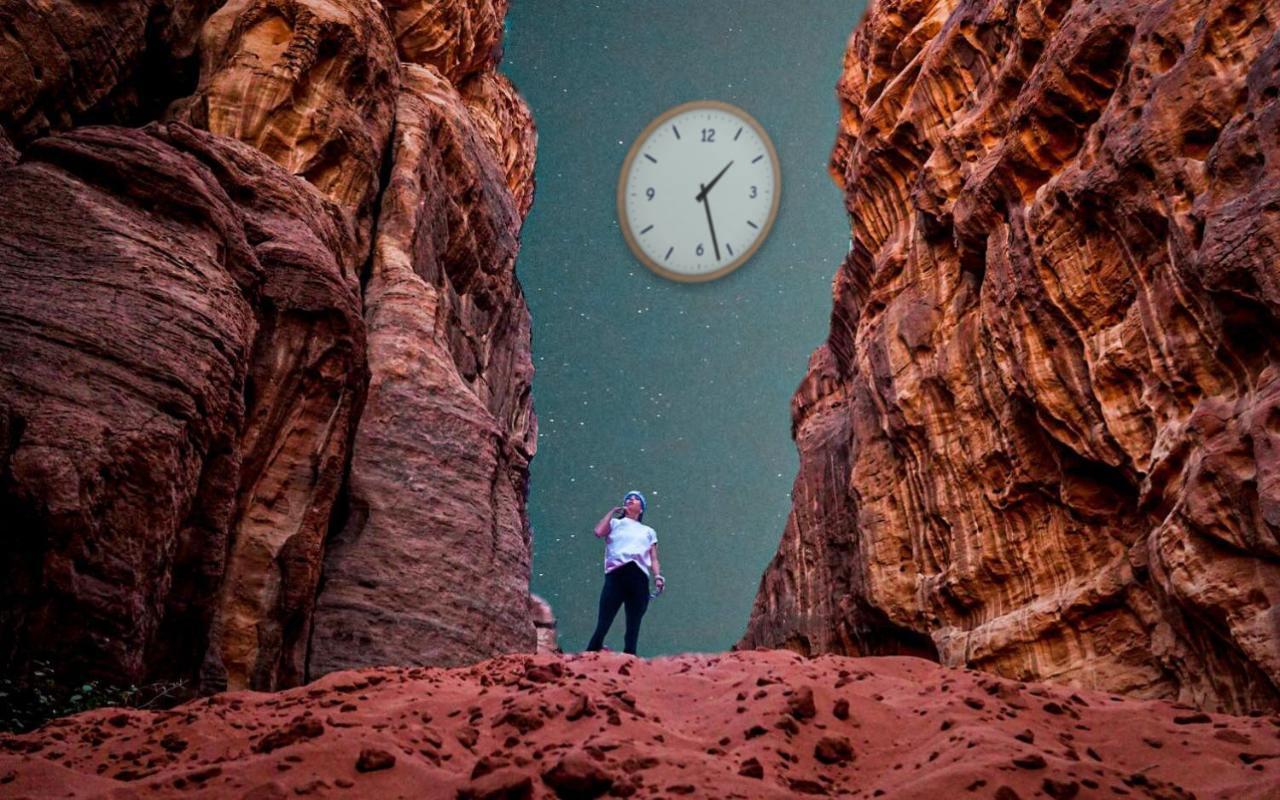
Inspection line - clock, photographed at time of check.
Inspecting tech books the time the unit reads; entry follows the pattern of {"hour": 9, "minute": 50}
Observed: {"hour": 1, "minute": 27}
